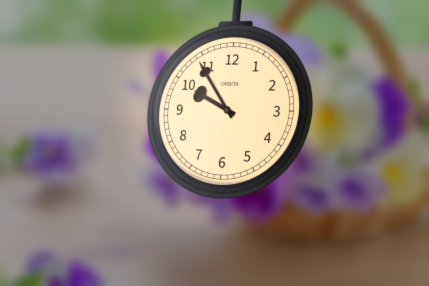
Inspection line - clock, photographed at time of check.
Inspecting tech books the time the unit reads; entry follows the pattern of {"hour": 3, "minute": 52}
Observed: {"hour": 9, "minute": 54}
